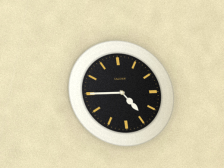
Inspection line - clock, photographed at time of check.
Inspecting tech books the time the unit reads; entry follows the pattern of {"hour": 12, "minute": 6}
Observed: {"hour": 4, "minute": 45}
